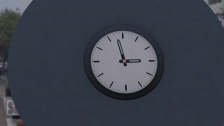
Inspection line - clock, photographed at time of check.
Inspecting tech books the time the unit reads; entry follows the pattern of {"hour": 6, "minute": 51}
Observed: {"hour": 2, "minute": 58}
